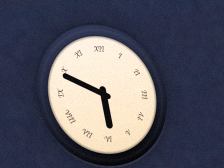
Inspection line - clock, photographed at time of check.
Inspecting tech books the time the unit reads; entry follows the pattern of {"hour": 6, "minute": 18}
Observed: {"hour": 5, "minute": 49}
